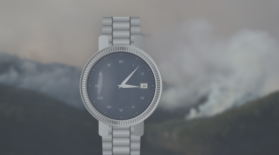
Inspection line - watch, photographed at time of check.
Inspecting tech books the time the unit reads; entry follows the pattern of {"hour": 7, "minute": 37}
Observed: {"hour": 3, "minute": 7}
